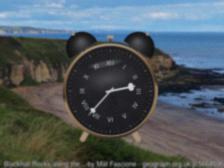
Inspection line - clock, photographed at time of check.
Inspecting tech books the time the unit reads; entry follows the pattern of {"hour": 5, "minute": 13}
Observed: {"hour": 2, "minute": 37}
